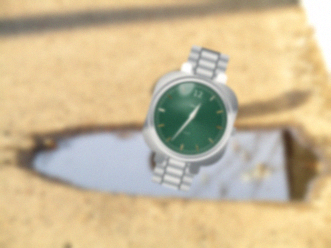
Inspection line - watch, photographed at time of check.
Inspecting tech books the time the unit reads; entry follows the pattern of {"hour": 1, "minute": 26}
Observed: {"hour": 12, "minute": 34}
